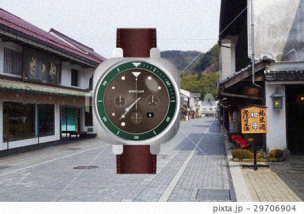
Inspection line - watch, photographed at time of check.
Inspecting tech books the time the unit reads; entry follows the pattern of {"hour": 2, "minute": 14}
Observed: {"hour": 7, "minute": 37}
